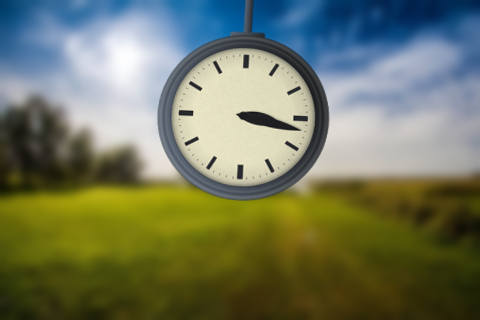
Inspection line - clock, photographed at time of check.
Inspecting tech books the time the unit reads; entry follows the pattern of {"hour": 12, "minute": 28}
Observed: {"hour": 3, "minute": 17}
